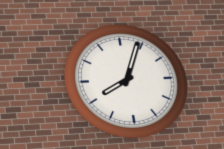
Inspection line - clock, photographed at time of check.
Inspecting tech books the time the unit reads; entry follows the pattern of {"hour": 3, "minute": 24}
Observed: {"hour": 8, "minute": 4}
